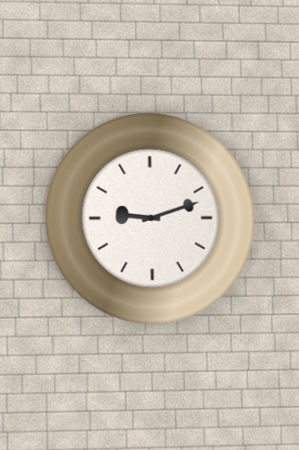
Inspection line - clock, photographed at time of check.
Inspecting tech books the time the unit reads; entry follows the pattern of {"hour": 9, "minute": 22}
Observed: {"hour": 9, "minute": 12}
